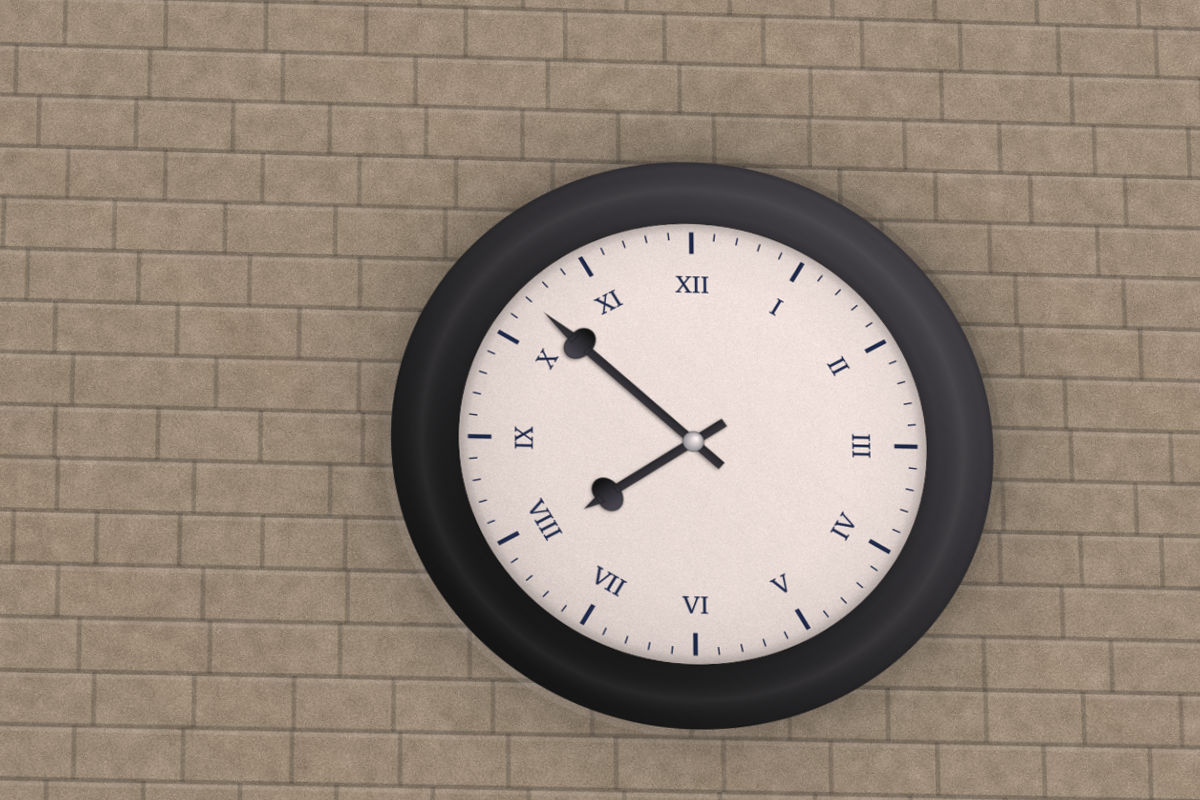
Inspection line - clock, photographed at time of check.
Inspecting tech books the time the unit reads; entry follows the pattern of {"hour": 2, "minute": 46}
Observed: {"hour": 7, "minute": 52}
